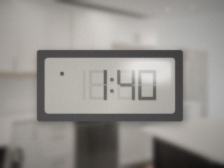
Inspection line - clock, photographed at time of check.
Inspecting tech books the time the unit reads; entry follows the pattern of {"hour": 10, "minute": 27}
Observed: {"hour": 1, "minute": 40}
